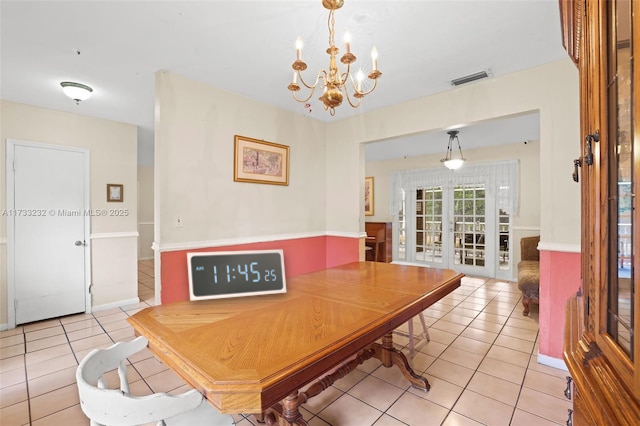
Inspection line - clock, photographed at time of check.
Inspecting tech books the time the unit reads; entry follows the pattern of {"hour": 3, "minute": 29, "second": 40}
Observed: {"hour": 11, "minute": 45, "second": 25}
